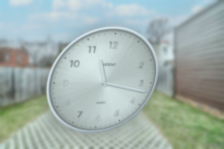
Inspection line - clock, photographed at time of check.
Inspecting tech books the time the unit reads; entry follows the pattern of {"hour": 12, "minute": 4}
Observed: {"hour": 11, "minute": 17}
